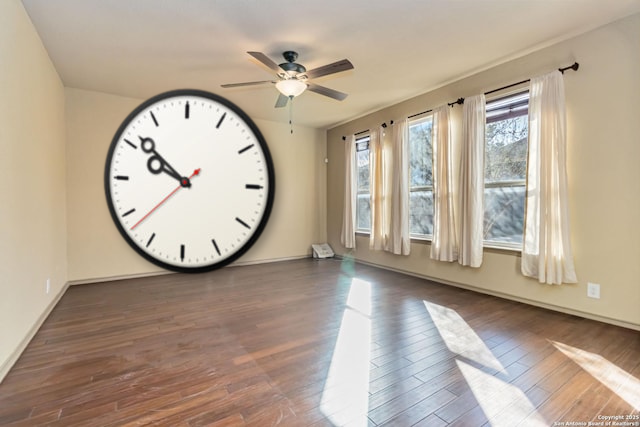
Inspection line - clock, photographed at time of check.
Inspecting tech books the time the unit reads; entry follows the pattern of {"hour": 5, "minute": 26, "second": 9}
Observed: {"hour": 9, "minute": 51, "second": 38}
